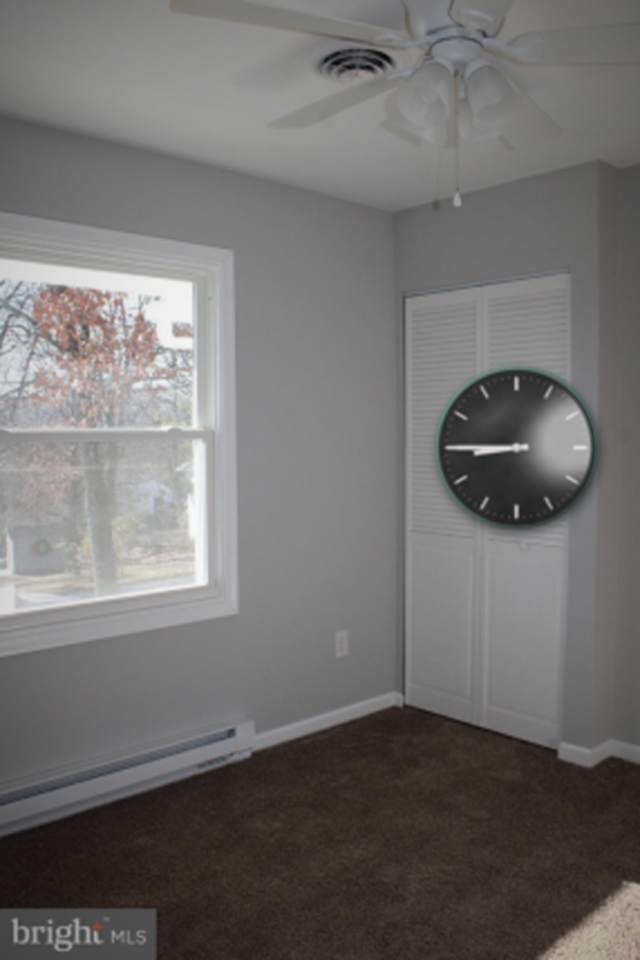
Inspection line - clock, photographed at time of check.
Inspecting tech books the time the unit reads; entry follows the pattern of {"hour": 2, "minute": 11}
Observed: {"hour": 8, "minute": 45}
